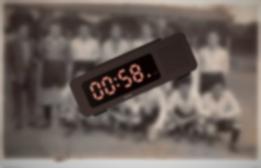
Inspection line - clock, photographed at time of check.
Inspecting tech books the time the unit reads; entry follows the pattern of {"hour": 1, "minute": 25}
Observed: {"hour": 0, "minute": 58}
